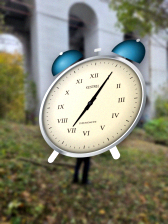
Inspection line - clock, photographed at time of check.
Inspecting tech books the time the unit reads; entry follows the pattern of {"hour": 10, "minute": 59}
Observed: {"hour": 7, "minute": 5}
